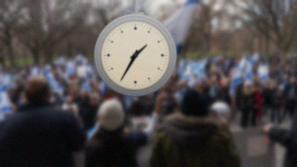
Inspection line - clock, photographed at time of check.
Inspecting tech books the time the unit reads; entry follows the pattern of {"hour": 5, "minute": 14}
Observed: {"hour": 1, "minute": 35}
